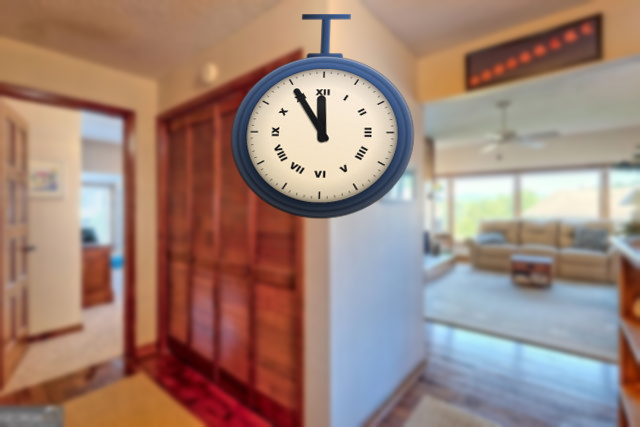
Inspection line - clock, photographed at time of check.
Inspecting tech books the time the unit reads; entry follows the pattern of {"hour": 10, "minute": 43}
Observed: {"hour": 11, "minute": 55}
